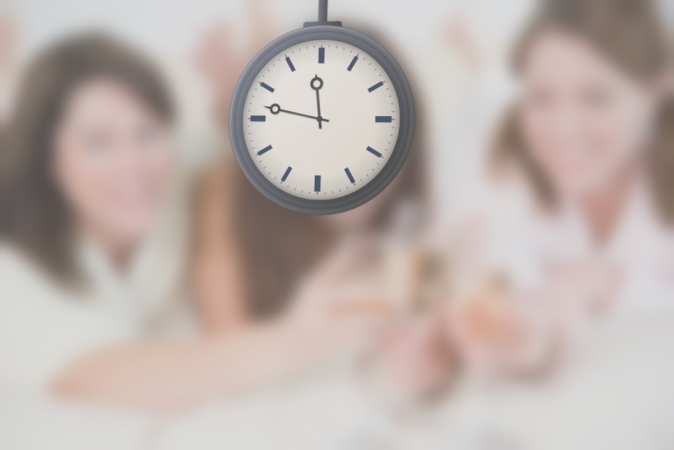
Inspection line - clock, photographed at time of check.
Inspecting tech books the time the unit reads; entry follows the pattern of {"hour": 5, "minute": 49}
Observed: {"hour": 11, "minute": 47}
